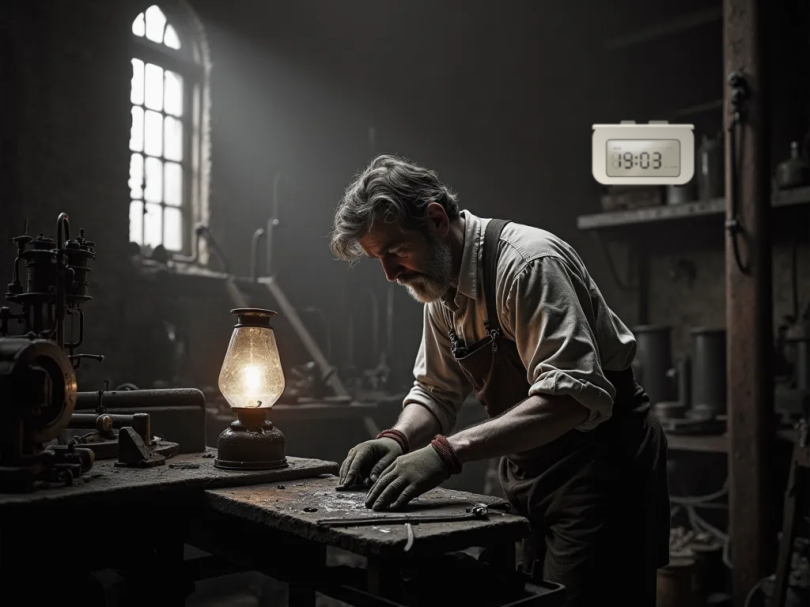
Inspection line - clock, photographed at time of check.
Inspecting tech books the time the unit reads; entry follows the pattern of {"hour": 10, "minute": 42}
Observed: {"hour": 19, "minute": 3}
